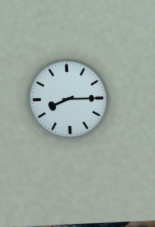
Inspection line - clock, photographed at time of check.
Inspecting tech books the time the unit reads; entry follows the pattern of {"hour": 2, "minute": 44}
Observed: {"hour": 8, "minute": 15}
